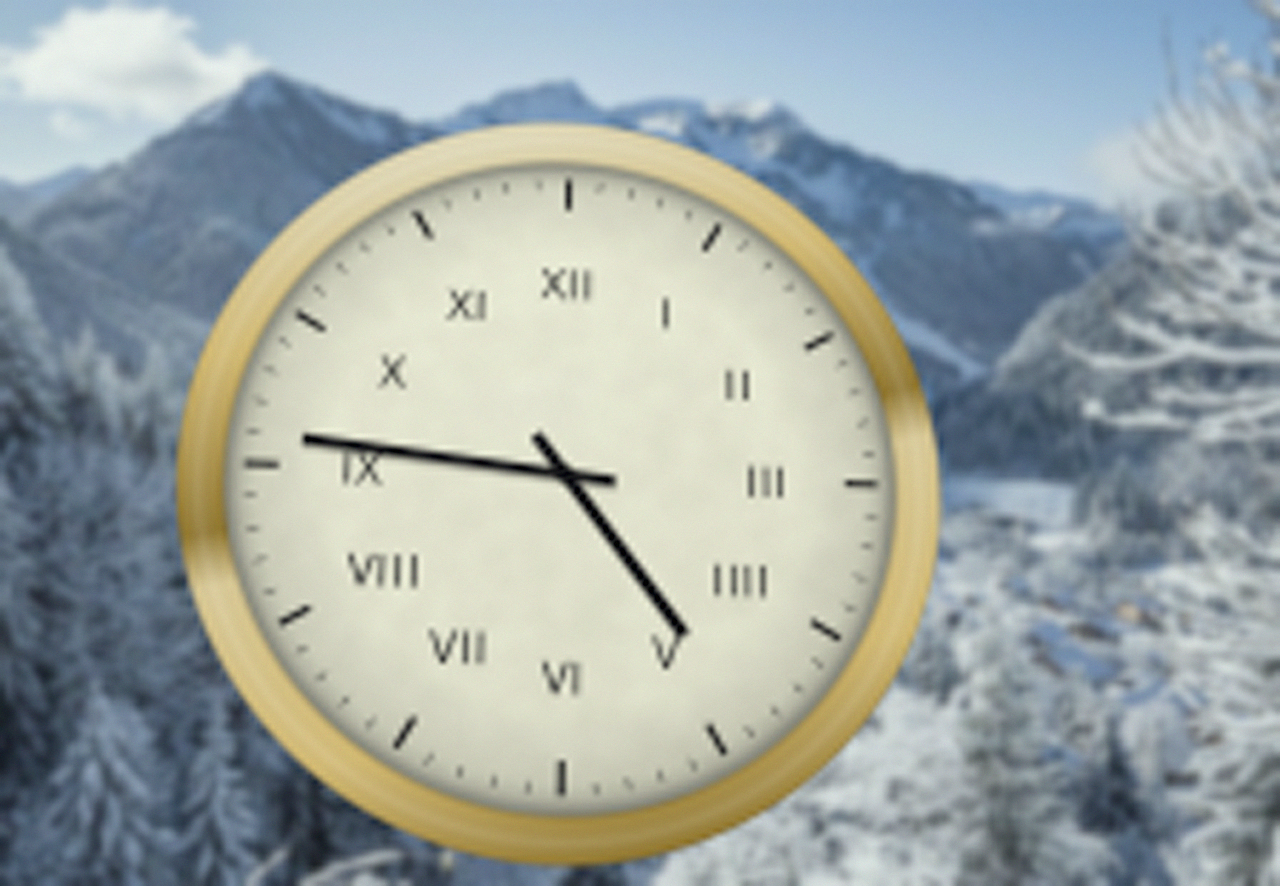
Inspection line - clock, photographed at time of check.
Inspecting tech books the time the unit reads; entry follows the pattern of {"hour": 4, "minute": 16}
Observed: {"hour": 4, "minute": 46}
